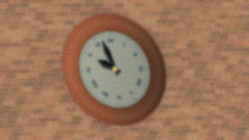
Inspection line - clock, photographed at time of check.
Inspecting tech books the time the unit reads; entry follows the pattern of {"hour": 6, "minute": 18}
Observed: {"hour": 9, "minute": 57}
